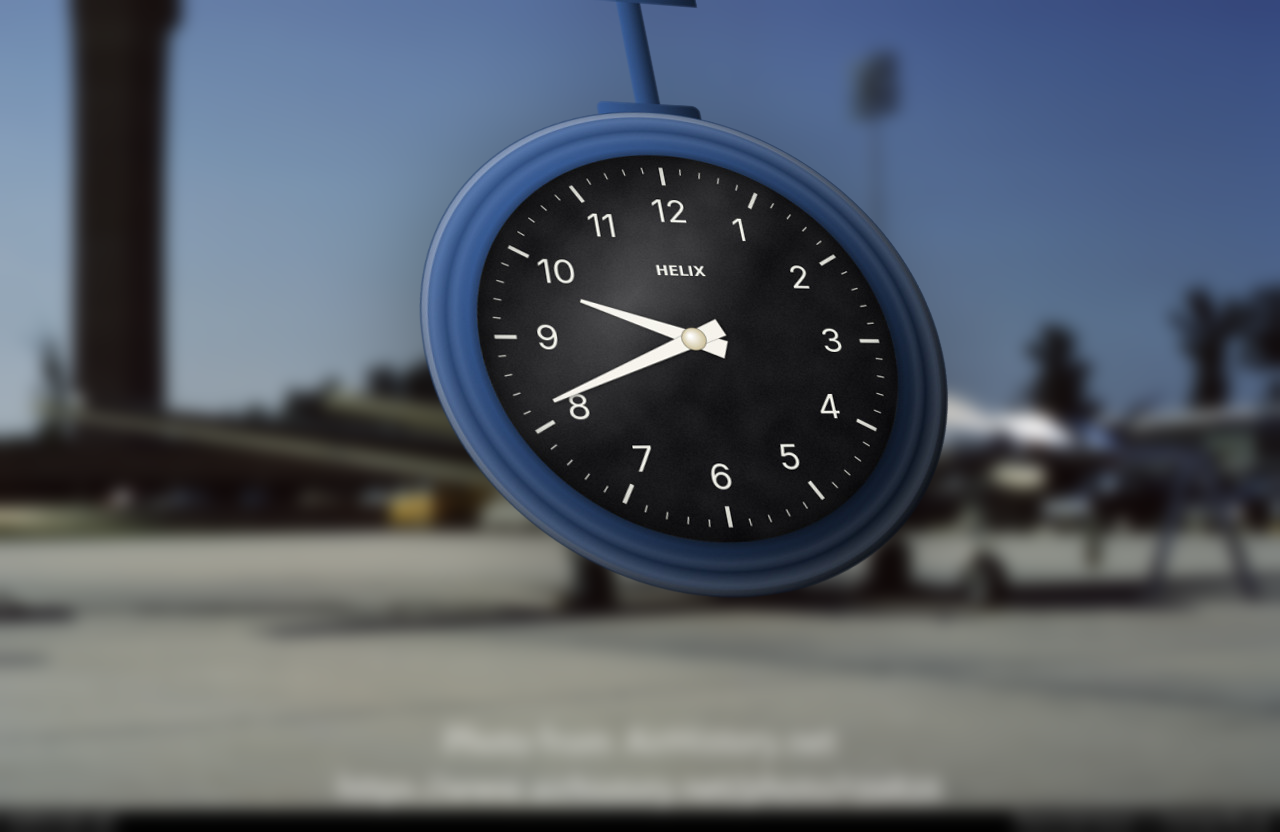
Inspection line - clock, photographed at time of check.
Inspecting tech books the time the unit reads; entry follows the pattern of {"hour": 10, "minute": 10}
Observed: {"hour": 9, "minute": 41}
